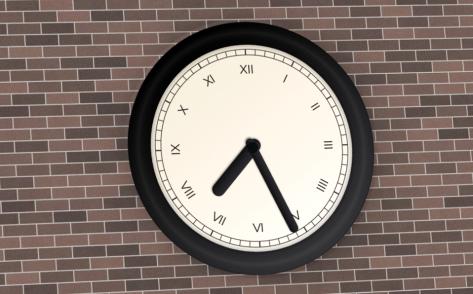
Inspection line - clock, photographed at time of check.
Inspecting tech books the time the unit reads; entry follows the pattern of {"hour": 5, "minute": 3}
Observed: {"hour": 7, "minute": 26}
